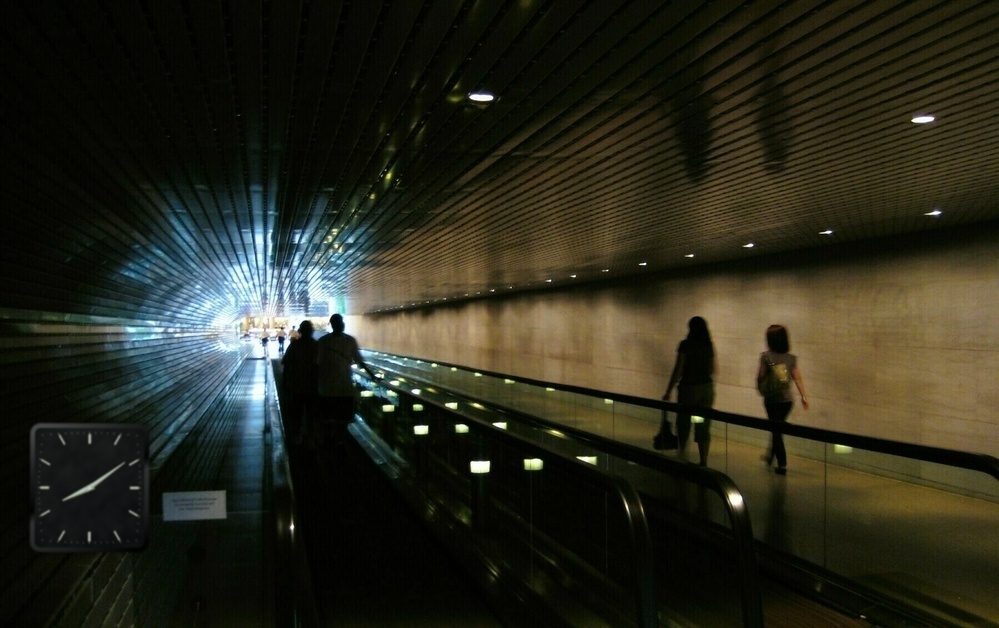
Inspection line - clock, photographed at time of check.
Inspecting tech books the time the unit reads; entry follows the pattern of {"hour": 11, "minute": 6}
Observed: {"hour": 8, "minute": 9}
